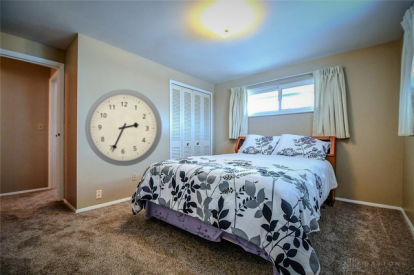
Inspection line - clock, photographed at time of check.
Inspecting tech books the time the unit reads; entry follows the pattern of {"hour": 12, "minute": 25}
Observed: {"hour": 2, "minute": 34}
